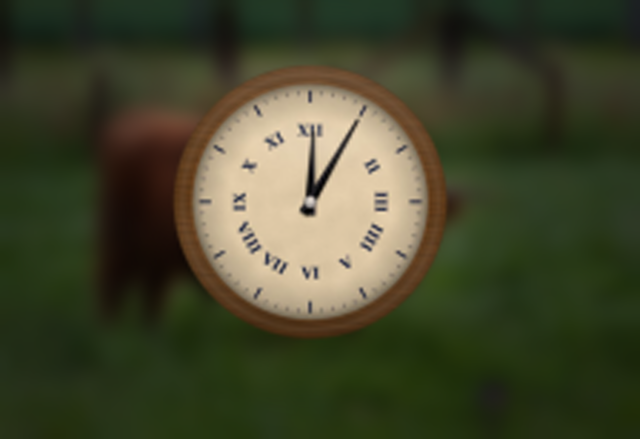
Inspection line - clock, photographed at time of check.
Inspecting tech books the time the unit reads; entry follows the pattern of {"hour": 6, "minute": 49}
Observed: {"hour": 12, "minute": 5}
